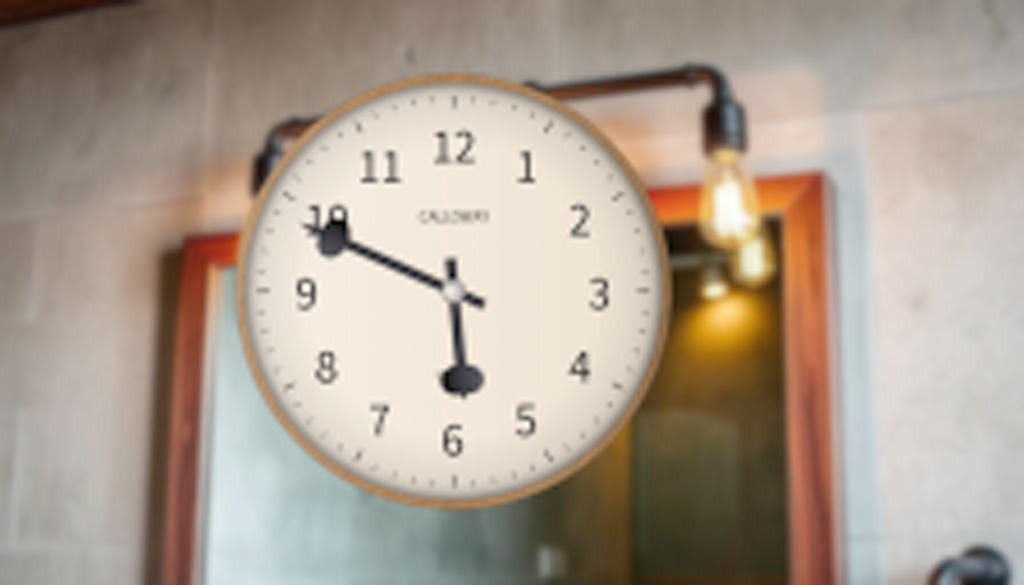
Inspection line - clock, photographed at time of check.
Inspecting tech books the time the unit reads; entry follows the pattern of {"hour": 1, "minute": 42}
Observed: {"hour": 5, "minute": 49}
